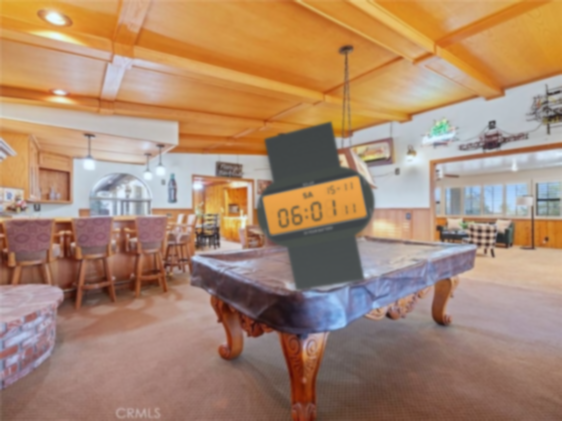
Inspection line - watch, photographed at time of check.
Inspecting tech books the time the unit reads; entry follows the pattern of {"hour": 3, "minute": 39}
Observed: {"hour": 6, "minute": 1}
